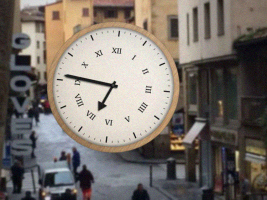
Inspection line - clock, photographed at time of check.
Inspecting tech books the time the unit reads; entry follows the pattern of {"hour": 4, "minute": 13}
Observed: {"hour": 6, "minute": 46}
